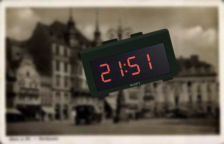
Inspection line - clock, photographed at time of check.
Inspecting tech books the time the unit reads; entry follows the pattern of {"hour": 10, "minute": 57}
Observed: {"hour": 21, "minute": 51}
